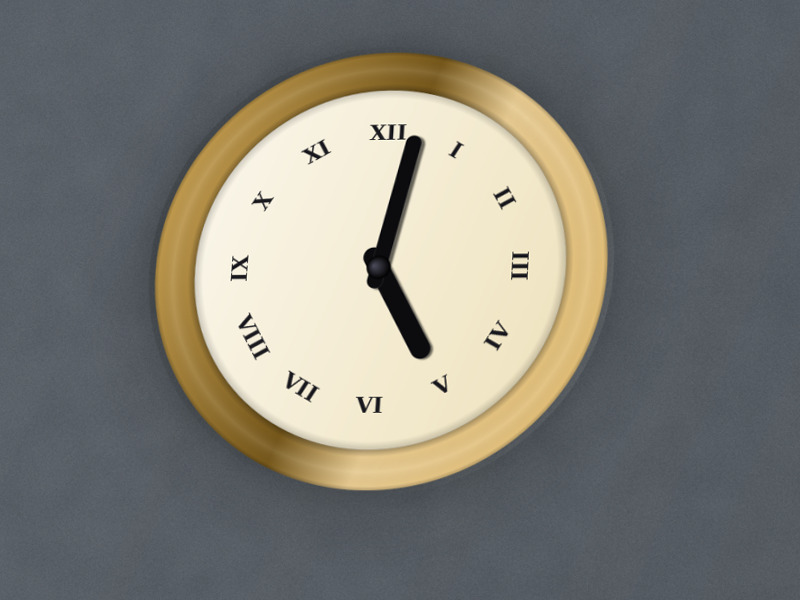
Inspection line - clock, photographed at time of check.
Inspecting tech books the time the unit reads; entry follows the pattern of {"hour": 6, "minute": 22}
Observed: {"hour": 5, "minute": 2}
